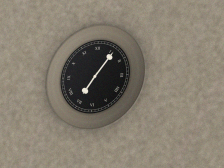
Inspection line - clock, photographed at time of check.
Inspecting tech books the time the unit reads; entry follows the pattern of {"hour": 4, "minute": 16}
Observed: {"hour": 7, "minute": 6}
